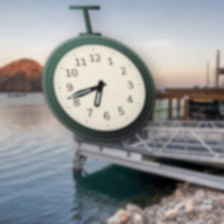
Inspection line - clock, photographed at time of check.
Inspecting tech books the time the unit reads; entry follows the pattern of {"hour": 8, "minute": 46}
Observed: {"hour": 6, "minute": 42}
